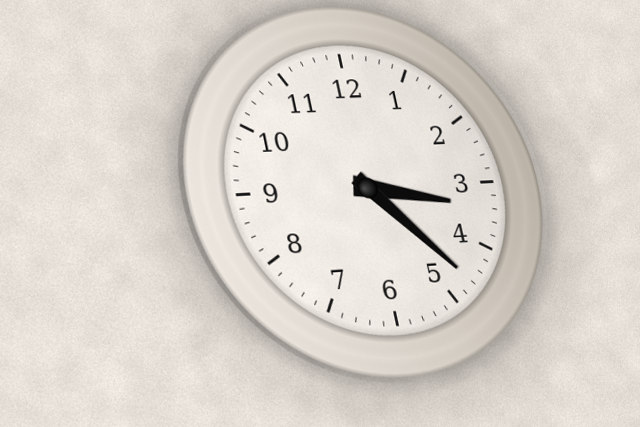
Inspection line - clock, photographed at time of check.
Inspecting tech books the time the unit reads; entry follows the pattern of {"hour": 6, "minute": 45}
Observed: {"hour": 3, "minute": 23}
